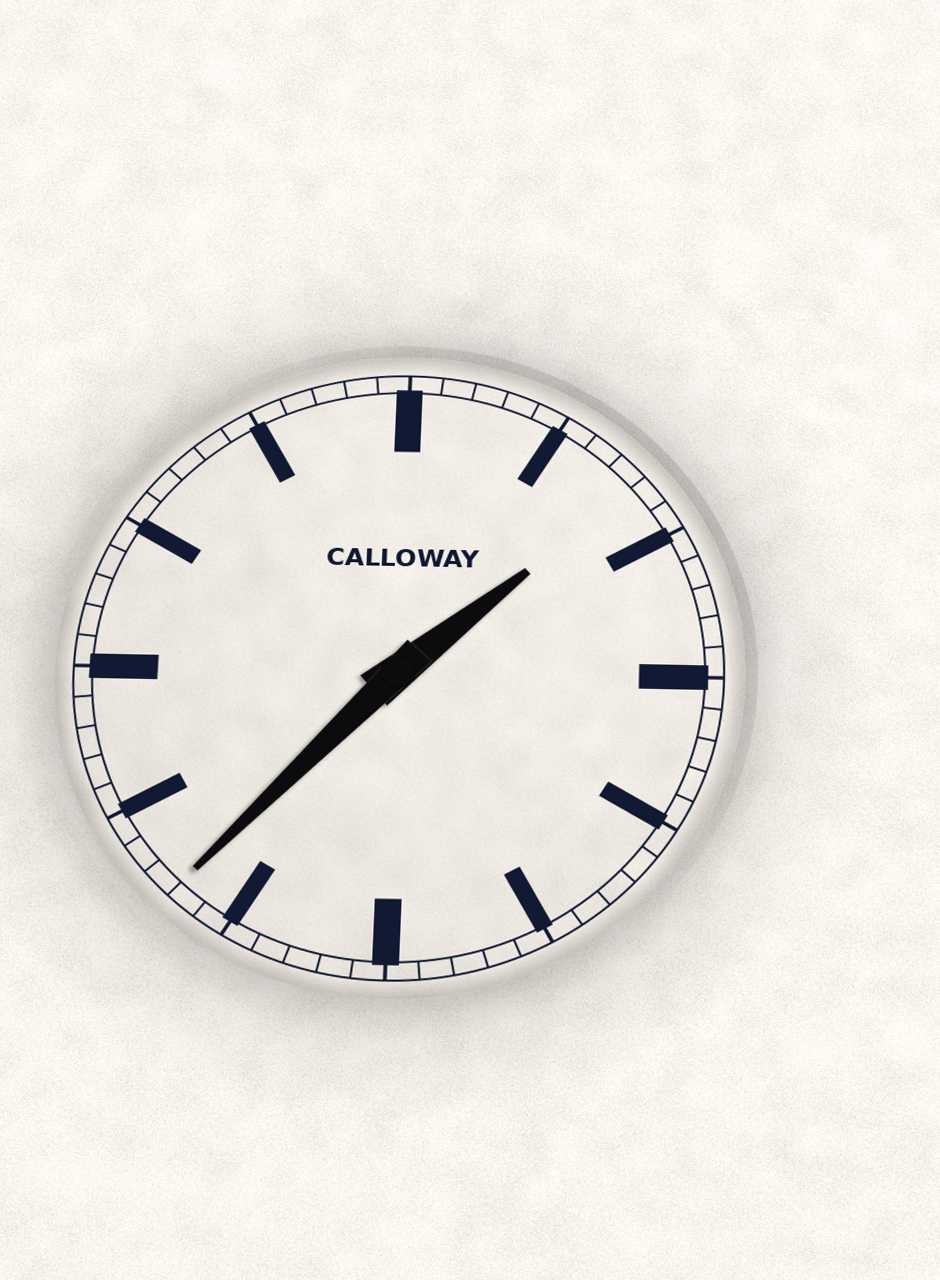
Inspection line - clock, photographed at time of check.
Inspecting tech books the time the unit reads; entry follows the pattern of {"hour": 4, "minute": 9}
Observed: {"hour": 1, "minute": 37}
